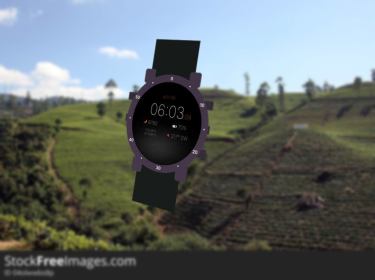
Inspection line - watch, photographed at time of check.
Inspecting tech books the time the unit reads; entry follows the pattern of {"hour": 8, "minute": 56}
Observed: {"hour": 6, "minute": 3}
